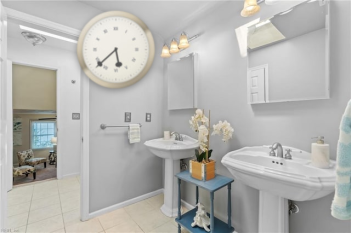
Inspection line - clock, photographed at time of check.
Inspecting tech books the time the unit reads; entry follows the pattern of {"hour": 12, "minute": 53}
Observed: {"hour": 5, "minute": 38}
